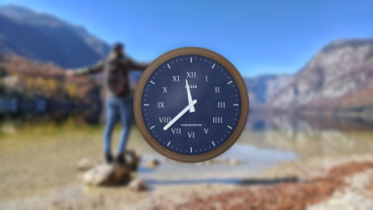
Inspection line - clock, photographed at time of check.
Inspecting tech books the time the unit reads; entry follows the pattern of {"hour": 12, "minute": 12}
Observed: {"hour": 11, "minute": 38}
